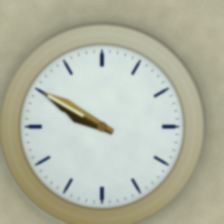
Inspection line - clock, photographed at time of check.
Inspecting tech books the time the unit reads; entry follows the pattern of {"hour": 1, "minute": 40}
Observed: {"hour": 9, "minute": 50}
